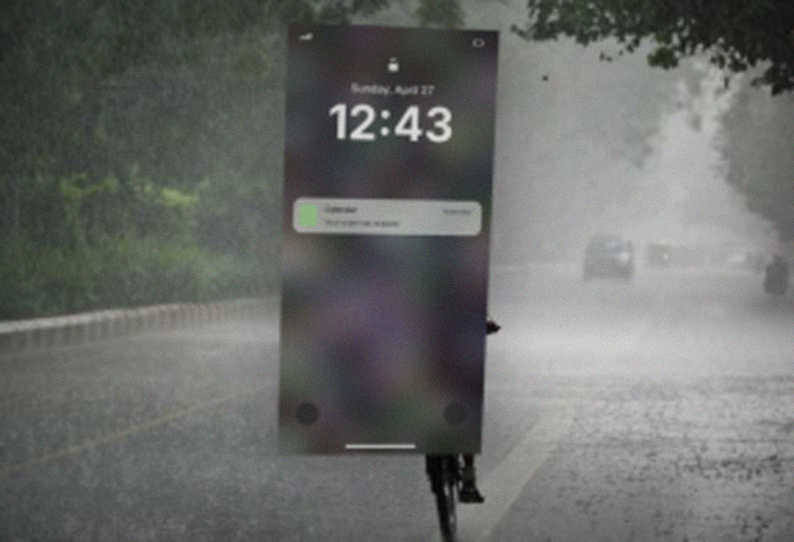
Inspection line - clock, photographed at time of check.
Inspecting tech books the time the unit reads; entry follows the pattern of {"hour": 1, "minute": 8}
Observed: {"hour": 12, "minute": 43}
